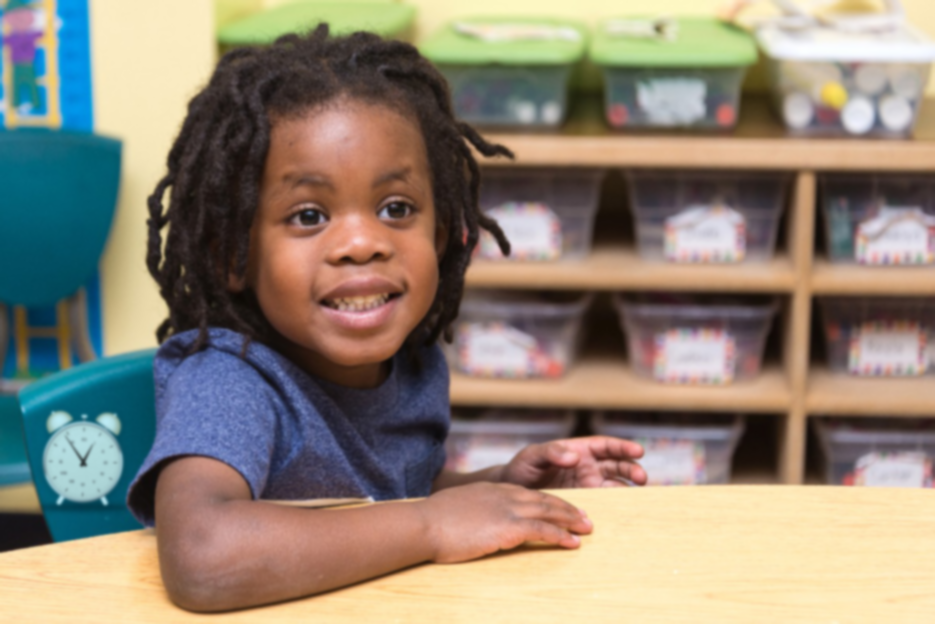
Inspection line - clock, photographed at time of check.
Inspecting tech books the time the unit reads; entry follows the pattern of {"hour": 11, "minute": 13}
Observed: {"hour": 12, "minute": 54}
